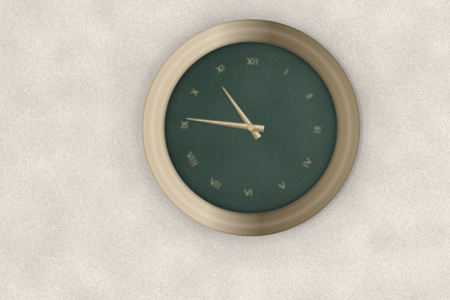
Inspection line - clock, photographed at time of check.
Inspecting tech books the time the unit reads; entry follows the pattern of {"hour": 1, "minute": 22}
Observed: {"hour": 10, "minute": 46}
